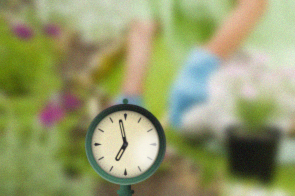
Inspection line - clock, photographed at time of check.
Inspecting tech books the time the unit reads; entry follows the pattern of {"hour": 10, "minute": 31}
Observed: {"hour": 6, "minute": 58}
